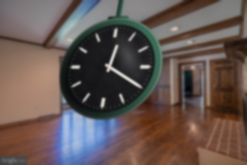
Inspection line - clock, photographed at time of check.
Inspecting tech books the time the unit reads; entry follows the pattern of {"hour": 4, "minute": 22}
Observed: {"hour": 12, "minute": 20}
